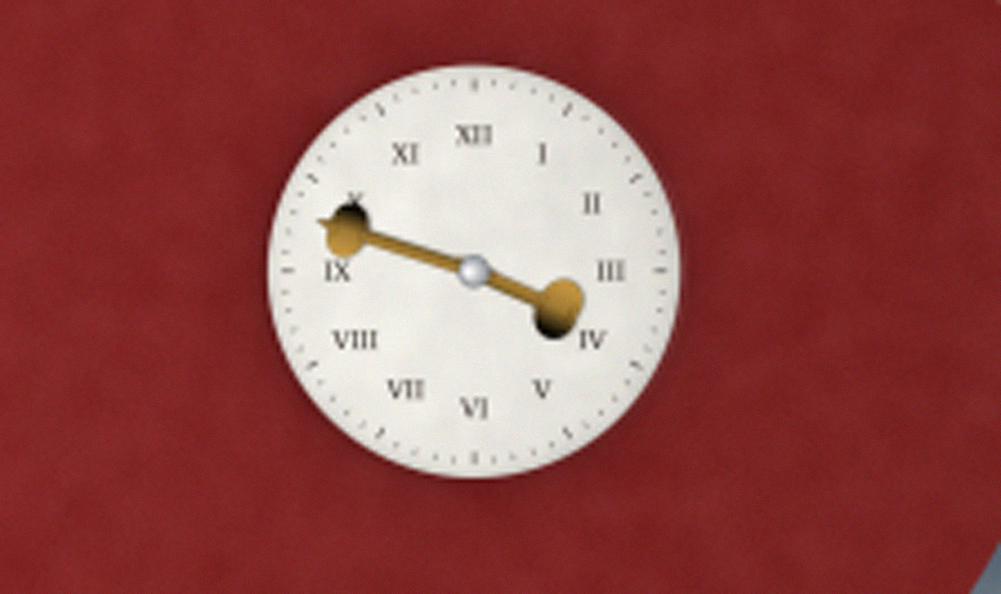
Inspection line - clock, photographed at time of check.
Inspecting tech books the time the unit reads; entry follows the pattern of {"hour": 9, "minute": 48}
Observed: {"hour": 3, "minute": 48}
